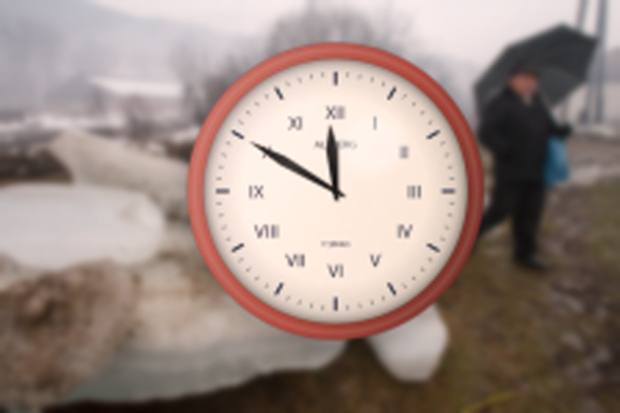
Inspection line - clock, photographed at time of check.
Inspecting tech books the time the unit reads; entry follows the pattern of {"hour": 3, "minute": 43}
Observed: {"hour": 11, "minute": 50}
